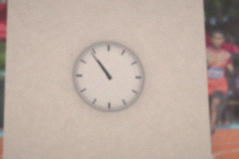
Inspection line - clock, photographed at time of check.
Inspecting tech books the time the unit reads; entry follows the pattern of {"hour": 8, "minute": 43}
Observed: {"hour": 10, "minute": 54}
